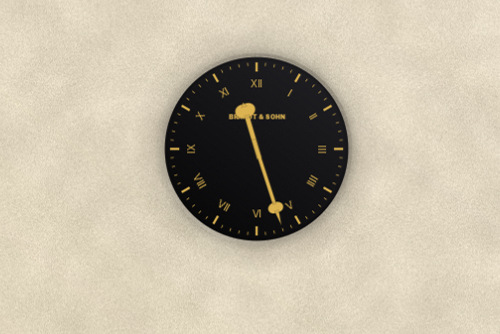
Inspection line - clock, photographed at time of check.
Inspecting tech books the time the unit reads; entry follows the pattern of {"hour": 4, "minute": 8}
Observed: {"hour": 11, "minute": 27}
